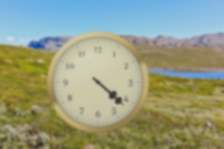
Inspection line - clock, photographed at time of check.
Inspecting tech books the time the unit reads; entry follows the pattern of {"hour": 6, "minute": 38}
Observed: {"hour": 4, "minute": 22}
